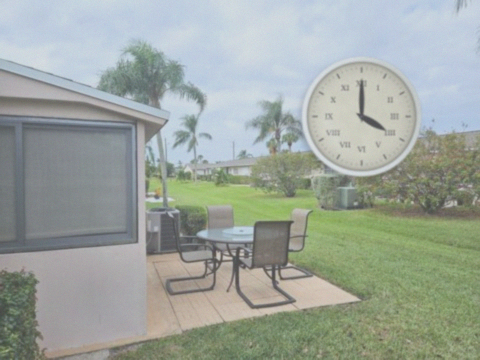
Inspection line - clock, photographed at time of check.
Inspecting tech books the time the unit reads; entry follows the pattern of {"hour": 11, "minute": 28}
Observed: {"hour": 4, "minute": 0}
